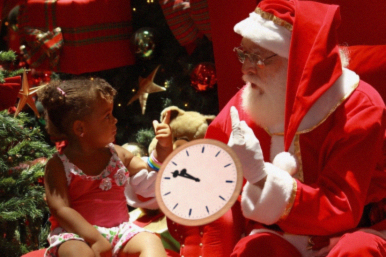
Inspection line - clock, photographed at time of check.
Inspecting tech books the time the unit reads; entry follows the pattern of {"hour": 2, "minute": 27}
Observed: {"hour": 9, "minute": 47}
